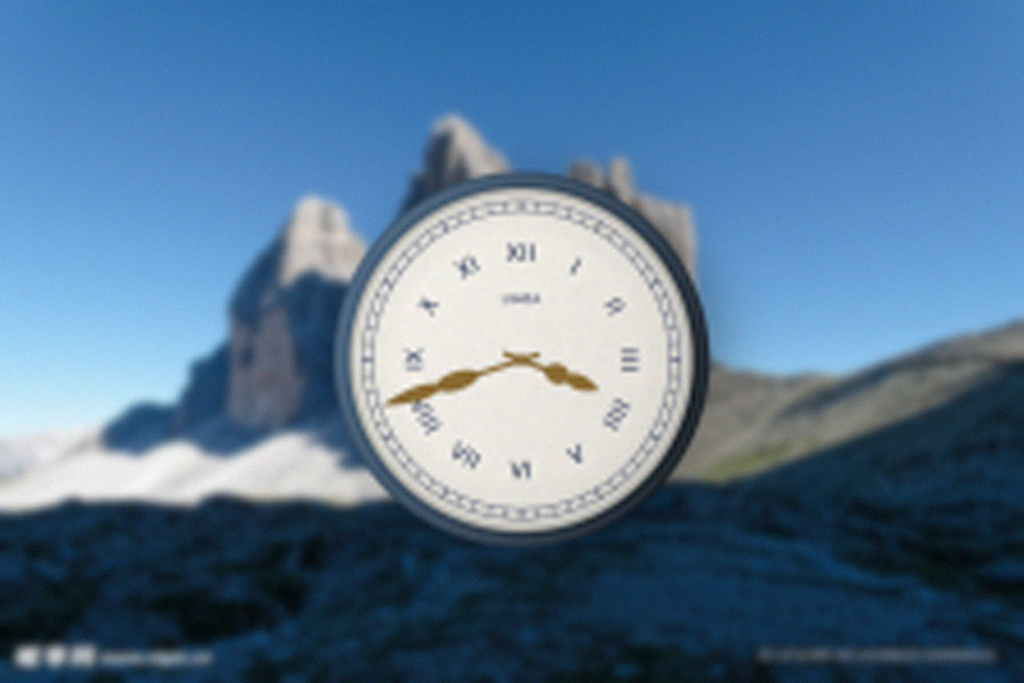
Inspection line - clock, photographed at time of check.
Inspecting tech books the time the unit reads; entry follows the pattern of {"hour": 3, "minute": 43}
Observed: {"hour": 3, "minute": 42}
